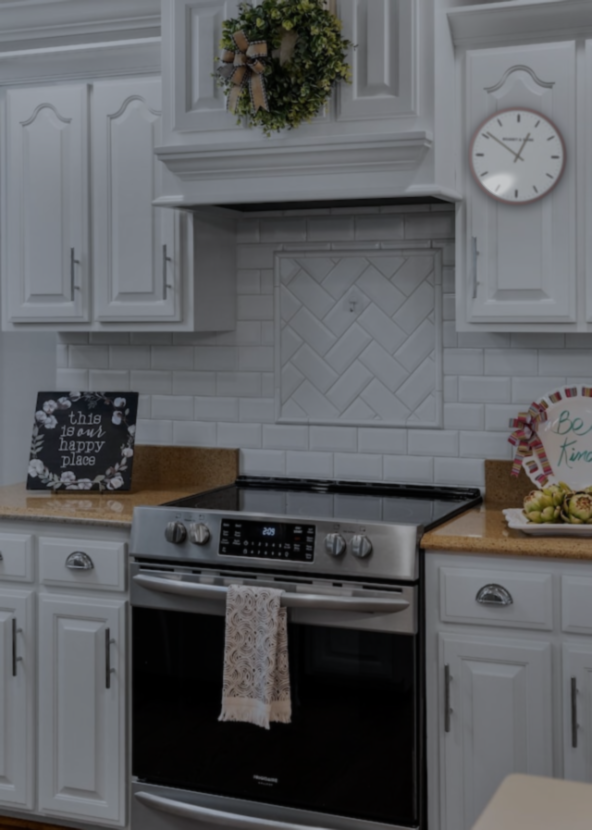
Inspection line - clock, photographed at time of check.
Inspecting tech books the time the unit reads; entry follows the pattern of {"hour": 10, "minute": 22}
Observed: {"hour": 12, "minute": 51}
